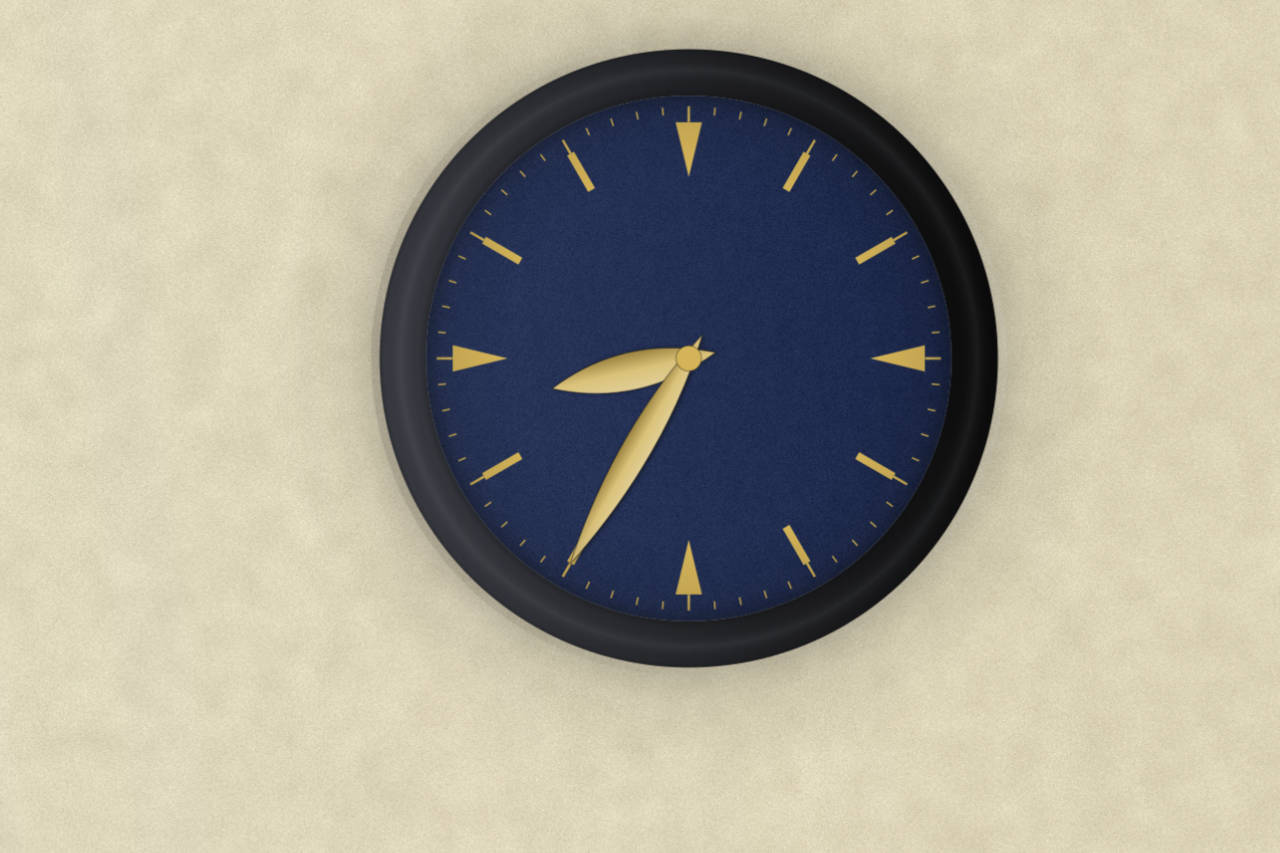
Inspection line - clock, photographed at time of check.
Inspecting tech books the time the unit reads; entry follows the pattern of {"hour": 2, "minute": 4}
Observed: {"hour": 8, "minute": 35}
